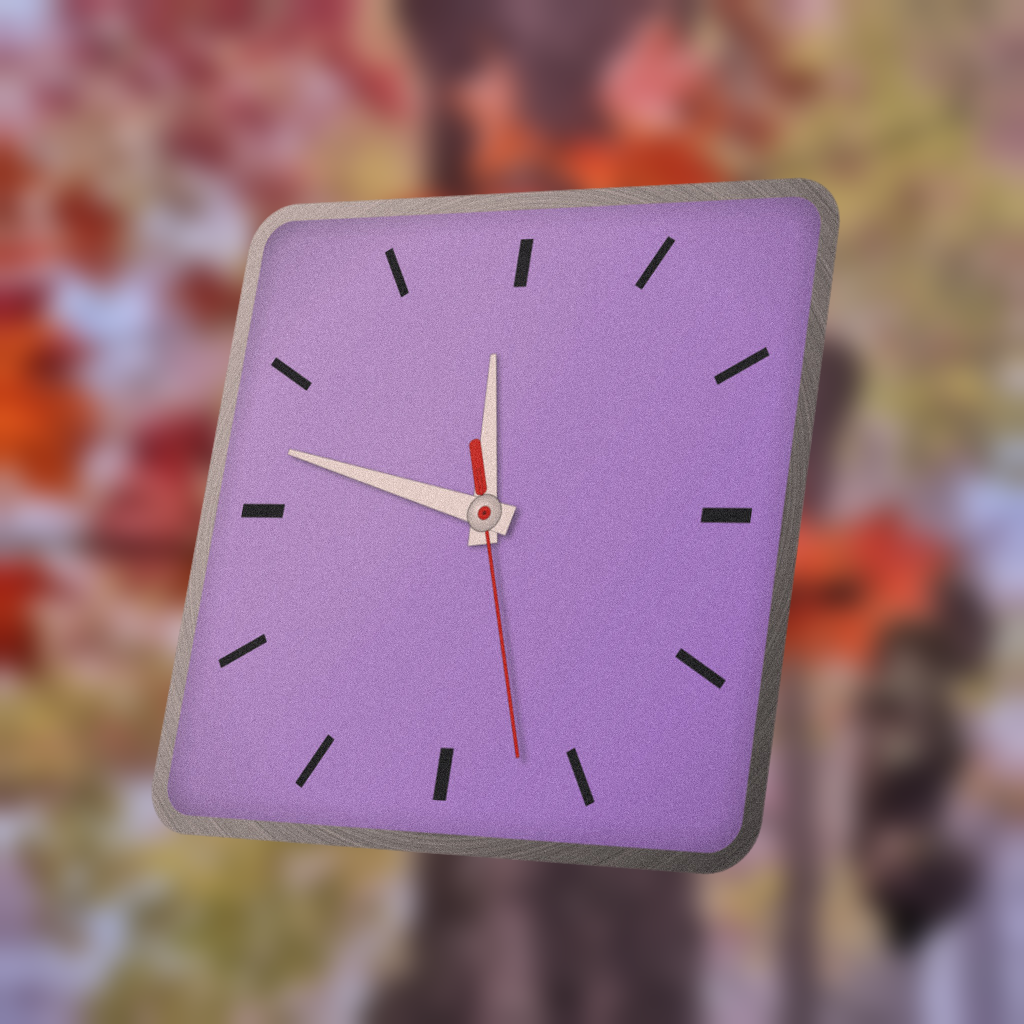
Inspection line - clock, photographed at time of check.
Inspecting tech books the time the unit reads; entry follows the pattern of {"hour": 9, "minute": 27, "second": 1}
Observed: {"hour": 11, "minute": 47, "second": 27}
